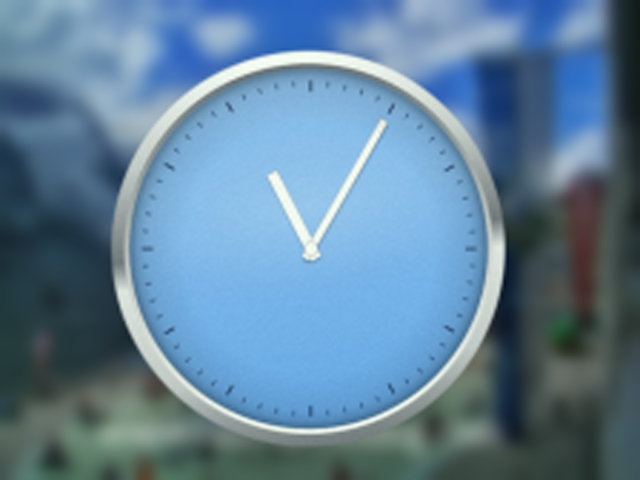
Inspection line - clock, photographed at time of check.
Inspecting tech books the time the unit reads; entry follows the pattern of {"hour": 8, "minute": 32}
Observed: {"hour": 11, "minute": 5}
